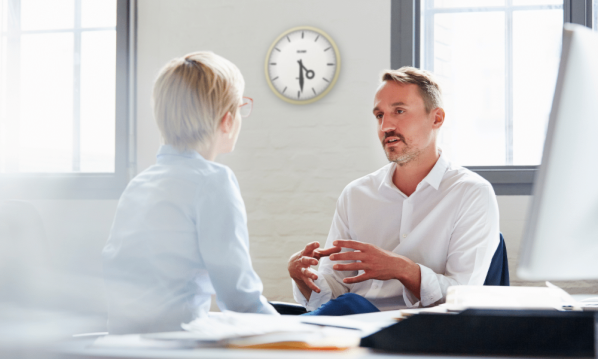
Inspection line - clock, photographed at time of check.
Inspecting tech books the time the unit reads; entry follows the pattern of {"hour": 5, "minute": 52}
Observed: {"hour": 4, "minute": 29}
